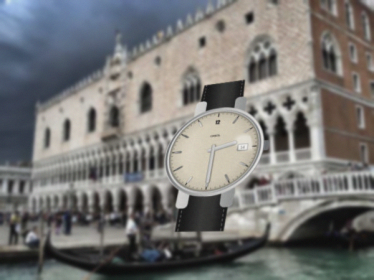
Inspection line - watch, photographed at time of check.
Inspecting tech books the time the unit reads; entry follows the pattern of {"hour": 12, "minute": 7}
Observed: {"hour": 2, "minute": 30}
